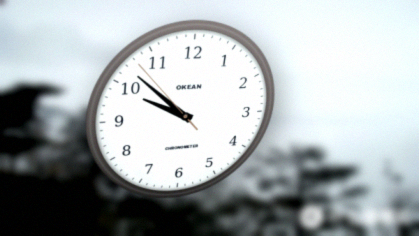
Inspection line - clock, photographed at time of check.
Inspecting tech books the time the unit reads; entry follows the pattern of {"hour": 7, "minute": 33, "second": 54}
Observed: {"hour": 9, "minute": 51, "second": 53}
